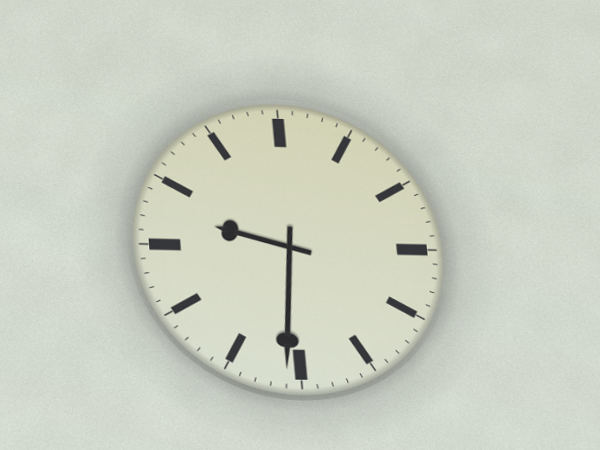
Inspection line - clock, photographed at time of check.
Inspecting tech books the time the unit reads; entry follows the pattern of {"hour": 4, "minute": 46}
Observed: {"hour": 9, "minute": 31}
